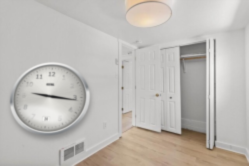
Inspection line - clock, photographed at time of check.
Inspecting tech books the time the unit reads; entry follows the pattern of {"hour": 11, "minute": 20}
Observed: {"hour": 9, "minute": 16}
